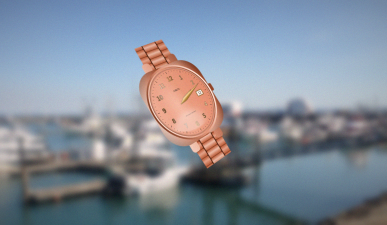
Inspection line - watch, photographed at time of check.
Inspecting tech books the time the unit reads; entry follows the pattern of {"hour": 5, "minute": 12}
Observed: {"hour": 2, "minute": 12}
